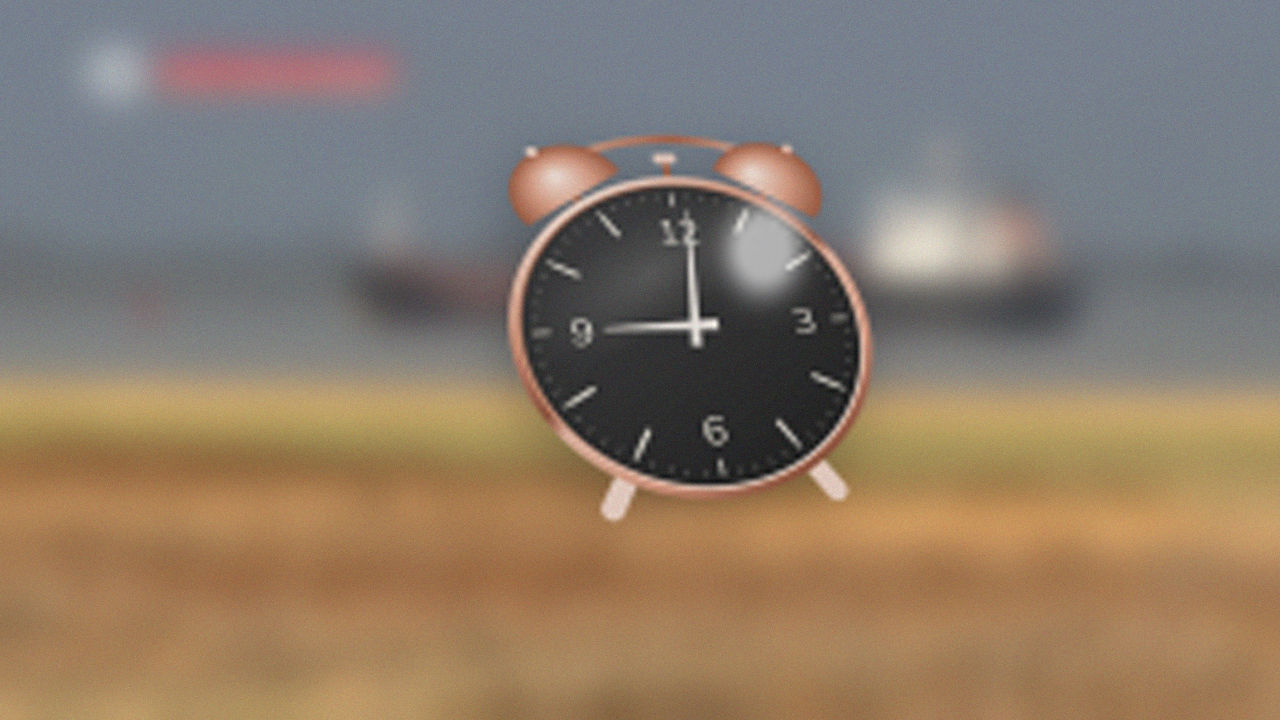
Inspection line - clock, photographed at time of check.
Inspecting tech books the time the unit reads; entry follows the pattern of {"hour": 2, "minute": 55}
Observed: {"hour": 9, "minute": 1}
